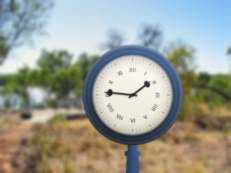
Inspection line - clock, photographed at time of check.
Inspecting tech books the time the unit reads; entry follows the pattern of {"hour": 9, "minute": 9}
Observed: {"hour": 1, "minute": 46}
